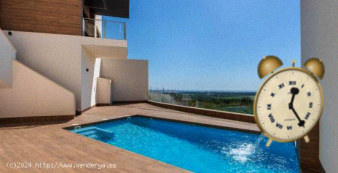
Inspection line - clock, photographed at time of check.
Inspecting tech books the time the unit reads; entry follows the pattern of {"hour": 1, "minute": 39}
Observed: {"hour": 12, "minute": 24}
